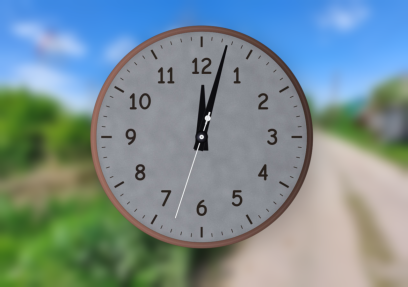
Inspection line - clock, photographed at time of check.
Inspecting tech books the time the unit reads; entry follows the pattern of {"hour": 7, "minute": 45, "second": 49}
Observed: {"hour": 12, "minute": 2, "second": 33}
